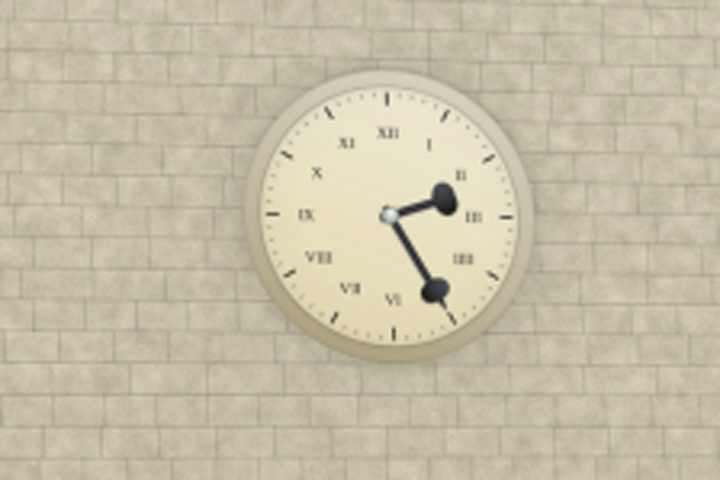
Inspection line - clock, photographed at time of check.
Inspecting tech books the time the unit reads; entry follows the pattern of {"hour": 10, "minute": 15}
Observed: {"hour": 2, "minute": 25}
